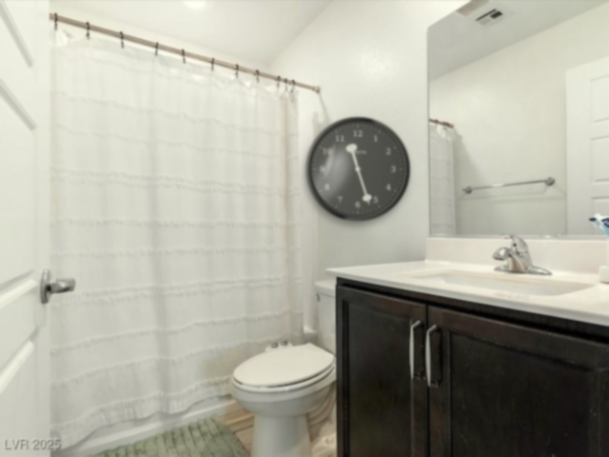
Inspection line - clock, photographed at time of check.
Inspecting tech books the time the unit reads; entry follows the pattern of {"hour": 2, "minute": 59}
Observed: {"hour": 11, "minute": 27}
